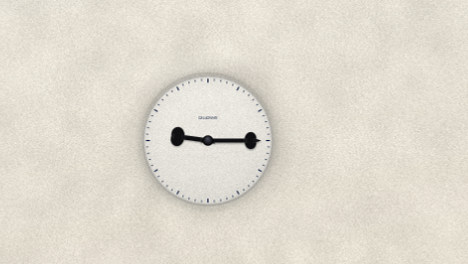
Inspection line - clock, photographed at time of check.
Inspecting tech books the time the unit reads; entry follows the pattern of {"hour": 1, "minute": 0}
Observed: {"hour": 9, "minute": 15}
